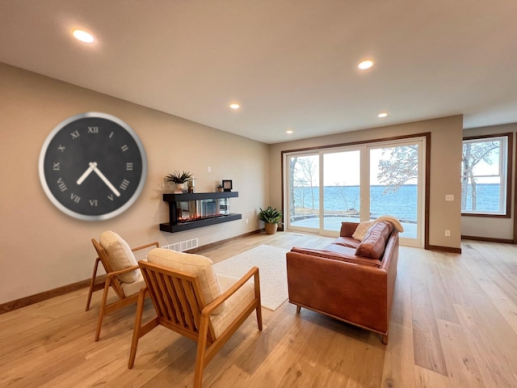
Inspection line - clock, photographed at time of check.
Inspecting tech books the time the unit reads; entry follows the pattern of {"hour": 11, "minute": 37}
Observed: {"hour": 7, "minute": 23}
